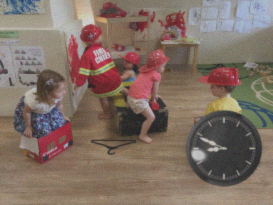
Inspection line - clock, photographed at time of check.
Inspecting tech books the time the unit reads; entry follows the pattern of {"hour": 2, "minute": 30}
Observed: {"hour": 8, "minute": 49}
